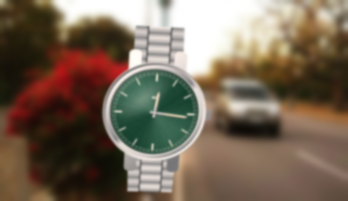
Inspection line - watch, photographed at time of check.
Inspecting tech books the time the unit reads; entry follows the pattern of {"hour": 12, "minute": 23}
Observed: {"hour": 12, "minute": 16}
